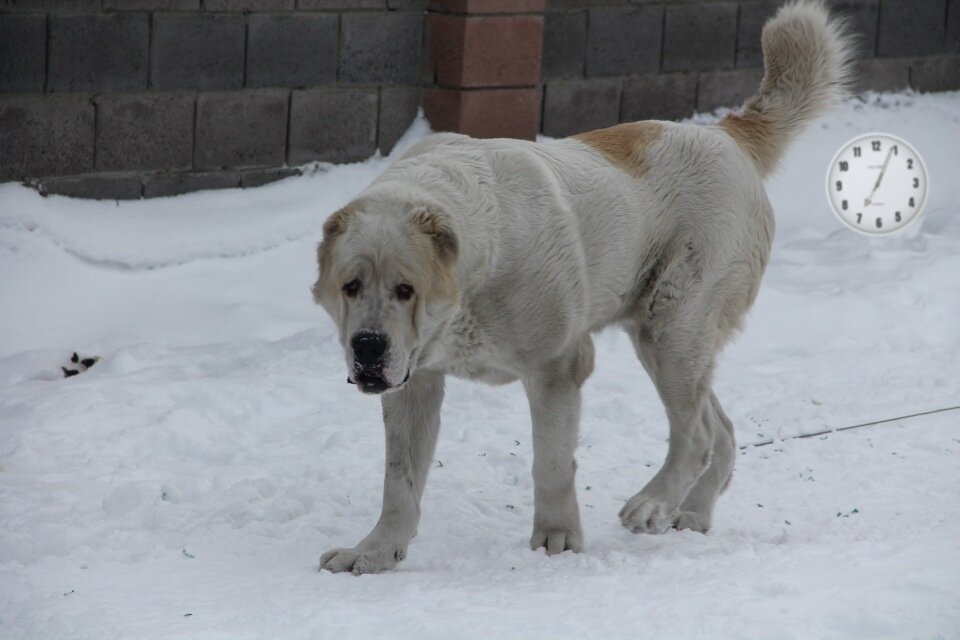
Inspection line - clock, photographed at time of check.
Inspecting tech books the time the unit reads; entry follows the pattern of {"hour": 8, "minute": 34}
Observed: {"hour": 7, "minute": 4}
